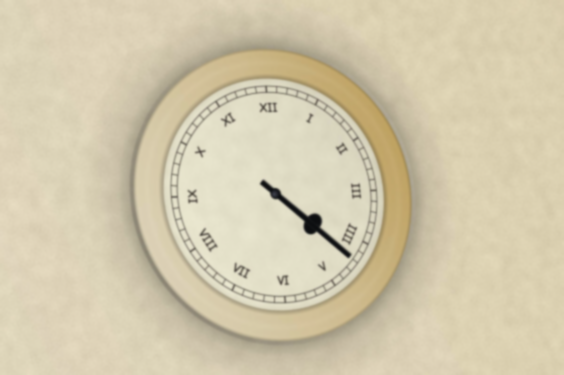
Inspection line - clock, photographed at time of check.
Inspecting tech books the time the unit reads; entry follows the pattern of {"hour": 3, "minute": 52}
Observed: {"hour": 4, "minute": 22}
